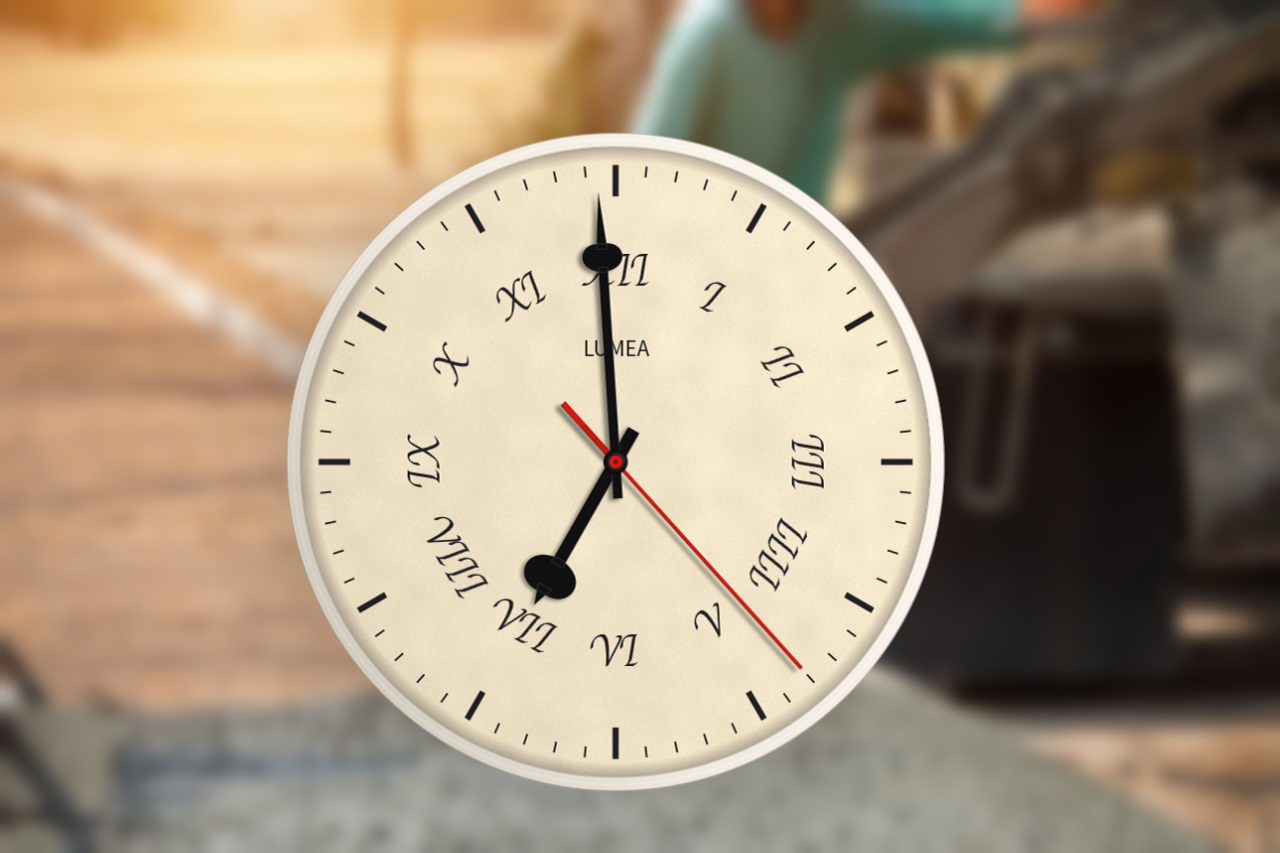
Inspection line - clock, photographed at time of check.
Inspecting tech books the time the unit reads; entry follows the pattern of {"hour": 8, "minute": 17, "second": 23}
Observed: {"hour": 6, "minute": 59, "second": 23}
